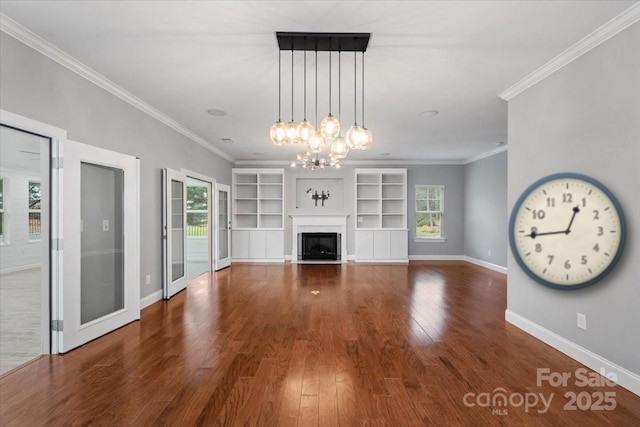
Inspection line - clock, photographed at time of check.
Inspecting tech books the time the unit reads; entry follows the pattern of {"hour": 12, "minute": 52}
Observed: {"hour": 12, "minute": 44}
